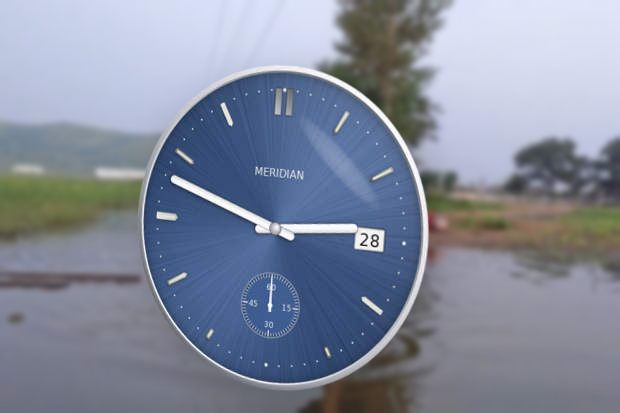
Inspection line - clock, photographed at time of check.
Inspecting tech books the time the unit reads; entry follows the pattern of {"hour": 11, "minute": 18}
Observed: {"hour": 2, "minute": 48}
